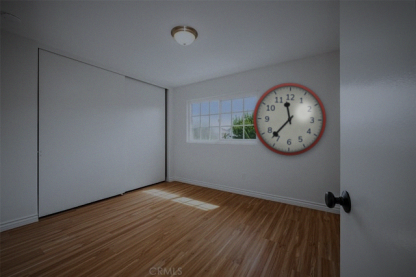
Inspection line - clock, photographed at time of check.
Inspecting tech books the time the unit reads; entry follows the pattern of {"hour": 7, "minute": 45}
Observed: {"hour": 11, "minute": 37}
